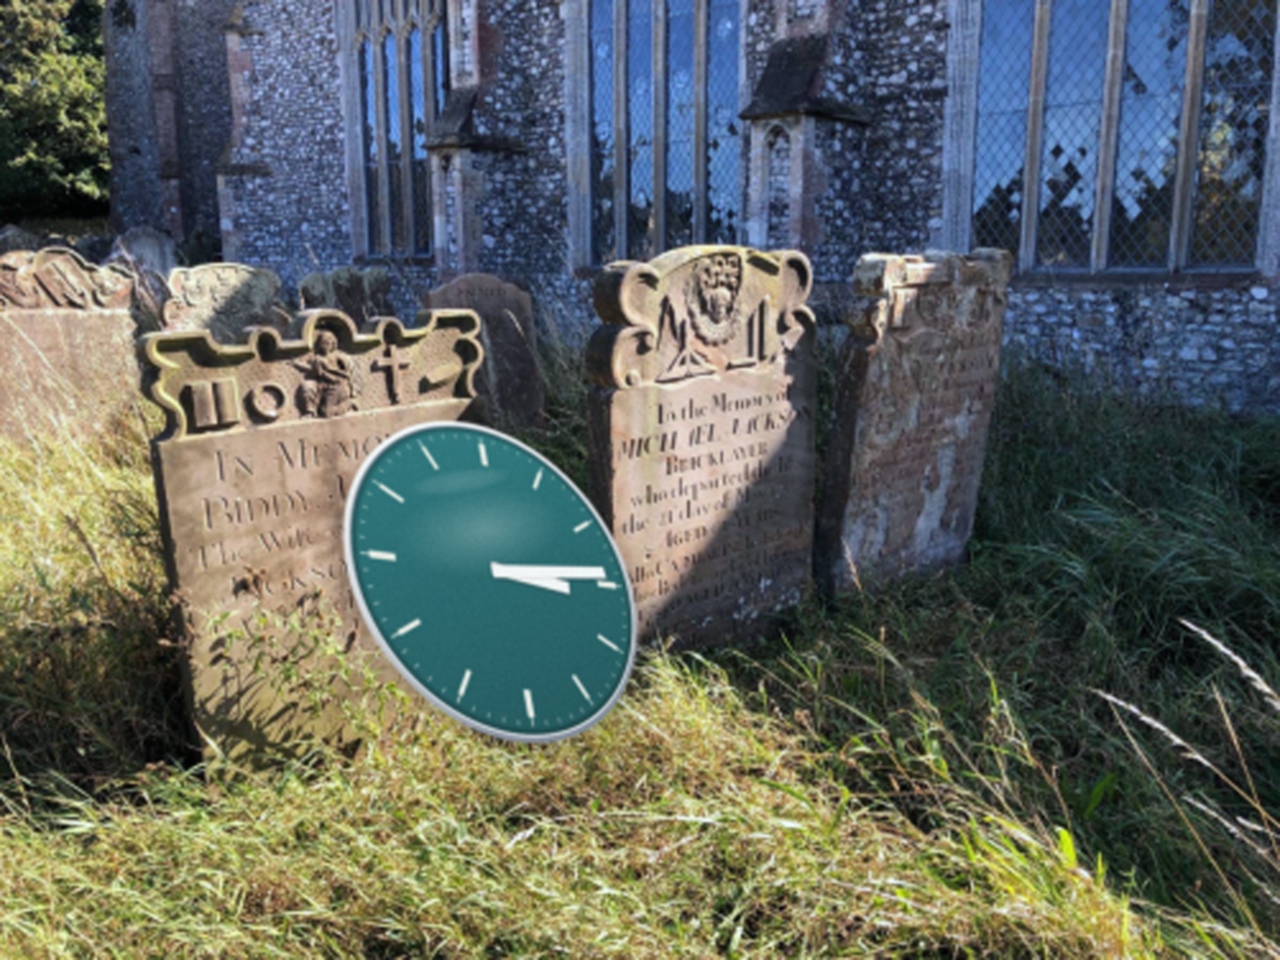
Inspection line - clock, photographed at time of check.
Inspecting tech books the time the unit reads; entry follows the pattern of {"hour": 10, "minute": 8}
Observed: {"hour": 3, "minute": 14}
